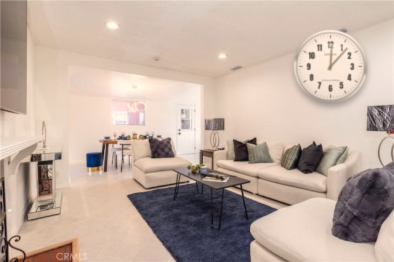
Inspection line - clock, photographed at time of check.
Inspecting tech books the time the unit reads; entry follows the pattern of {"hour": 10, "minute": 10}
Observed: {"hour": 12, "minute": 7}
